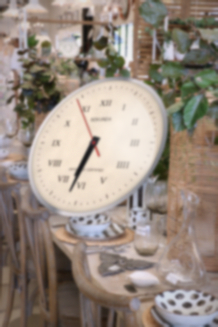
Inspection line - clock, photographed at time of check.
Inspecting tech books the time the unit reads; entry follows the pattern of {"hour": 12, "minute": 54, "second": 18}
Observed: {"hour": 6, "minute": 31, "second": 54}
